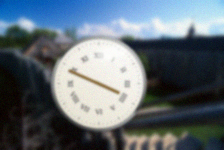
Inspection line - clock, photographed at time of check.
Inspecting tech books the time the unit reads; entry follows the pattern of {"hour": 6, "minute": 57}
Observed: {"hour": 3, "minute": 49}
